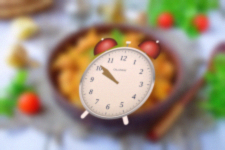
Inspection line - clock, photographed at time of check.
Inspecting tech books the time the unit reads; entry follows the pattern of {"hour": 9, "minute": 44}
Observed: {"hour": 9, "minute": 51}
